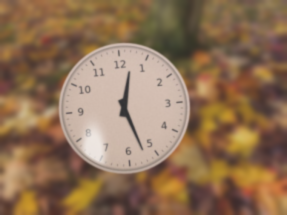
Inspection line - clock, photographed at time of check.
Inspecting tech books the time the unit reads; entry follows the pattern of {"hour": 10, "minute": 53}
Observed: {"hour": 12, "minute": 27}
